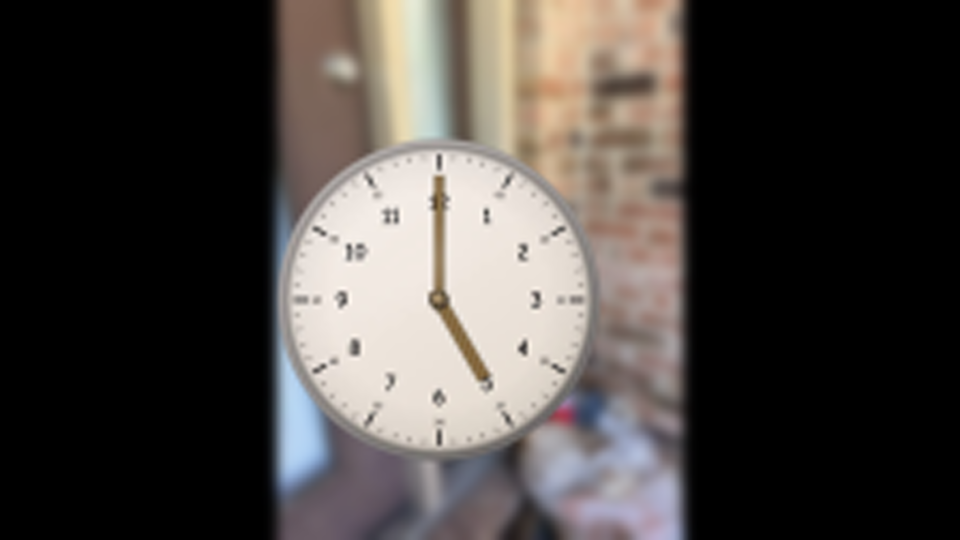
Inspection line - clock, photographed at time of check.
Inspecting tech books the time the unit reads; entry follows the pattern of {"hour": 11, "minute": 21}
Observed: {"hour": 5, "minute": 0}
